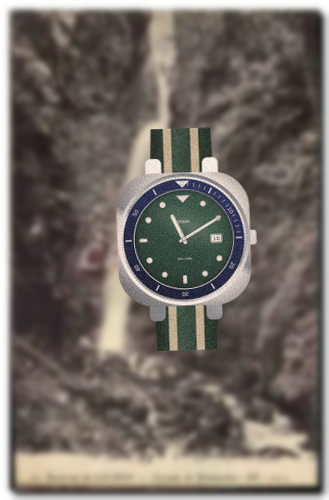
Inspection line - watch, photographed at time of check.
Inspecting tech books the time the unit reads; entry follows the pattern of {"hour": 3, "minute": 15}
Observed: {"hour": 11, "minute": 10}
